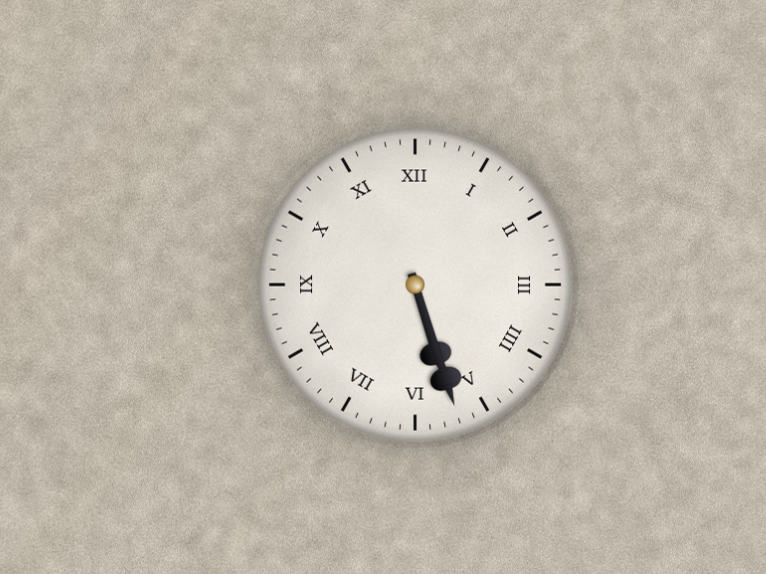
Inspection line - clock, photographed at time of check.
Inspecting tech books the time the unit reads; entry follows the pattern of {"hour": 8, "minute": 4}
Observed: {"hour": 5, "minute": 27}
